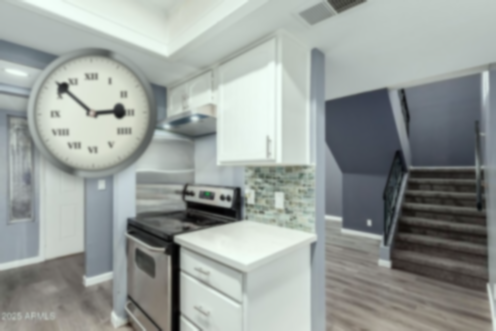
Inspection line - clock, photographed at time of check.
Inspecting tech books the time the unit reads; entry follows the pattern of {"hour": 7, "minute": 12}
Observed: {"hour": 2, "minute": 52}
